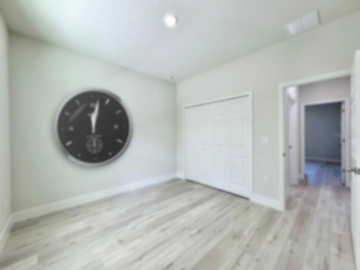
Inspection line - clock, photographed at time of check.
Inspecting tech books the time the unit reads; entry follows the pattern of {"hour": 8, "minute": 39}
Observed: {"hour": 12, "minute": 2}
